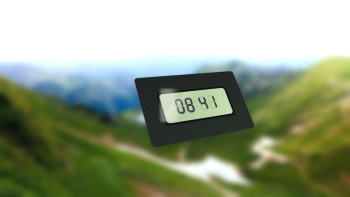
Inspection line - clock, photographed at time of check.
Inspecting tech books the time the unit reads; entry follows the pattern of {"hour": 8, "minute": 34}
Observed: {"hour": 8, "minute": 41}
